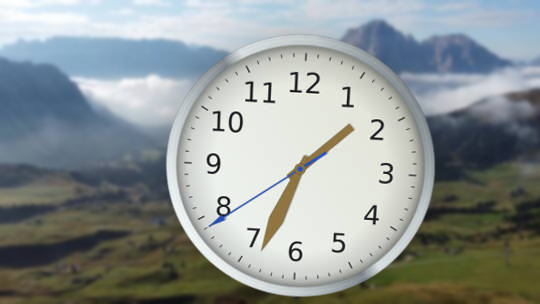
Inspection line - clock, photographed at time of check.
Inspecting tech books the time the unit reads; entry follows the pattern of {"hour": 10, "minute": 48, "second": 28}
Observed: {"hour": 1, "minute": 33, "second": 39}
